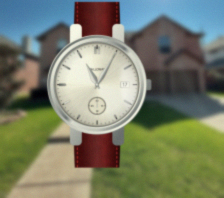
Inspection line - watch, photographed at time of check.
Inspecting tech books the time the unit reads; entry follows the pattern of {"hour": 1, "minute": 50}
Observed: {"hour": 11, "minute": 5}
